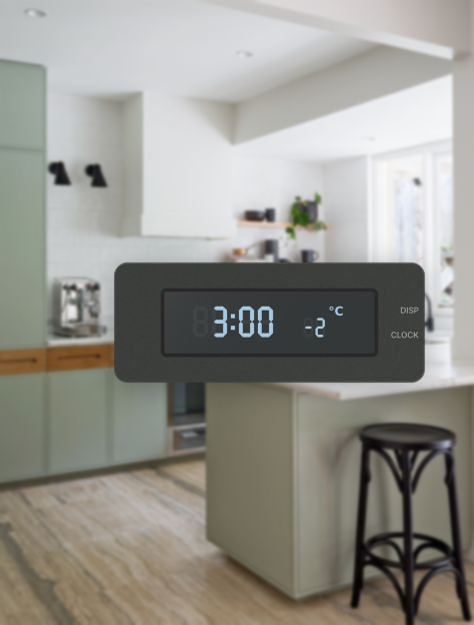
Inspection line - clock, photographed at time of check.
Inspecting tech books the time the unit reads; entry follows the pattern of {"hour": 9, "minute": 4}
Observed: {"hour": 3, "minute": 0}
